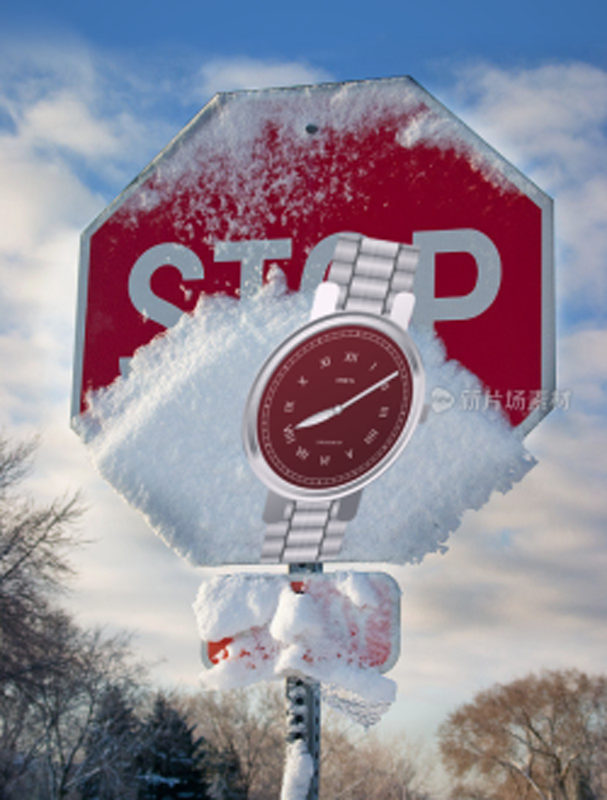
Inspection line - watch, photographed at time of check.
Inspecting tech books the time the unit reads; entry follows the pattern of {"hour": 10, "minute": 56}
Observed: {"hour": 8, "minute": 9}
